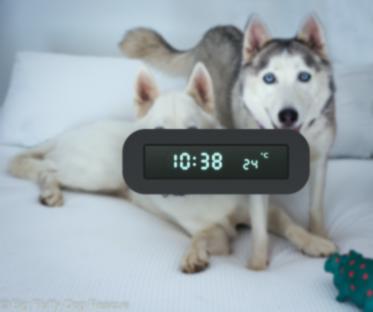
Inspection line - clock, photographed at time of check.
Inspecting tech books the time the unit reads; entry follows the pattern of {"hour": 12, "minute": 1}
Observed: {"hour": 10, "minute": 38}
